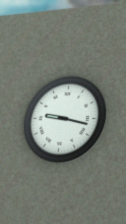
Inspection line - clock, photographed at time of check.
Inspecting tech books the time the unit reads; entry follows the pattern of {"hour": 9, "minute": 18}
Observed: {"hour": 9, "minute": 17}
